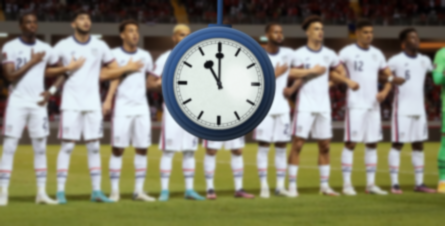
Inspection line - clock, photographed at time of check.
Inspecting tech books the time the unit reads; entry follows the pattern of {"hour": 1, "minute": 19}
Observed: {"hour": 11, "minute": 0}
